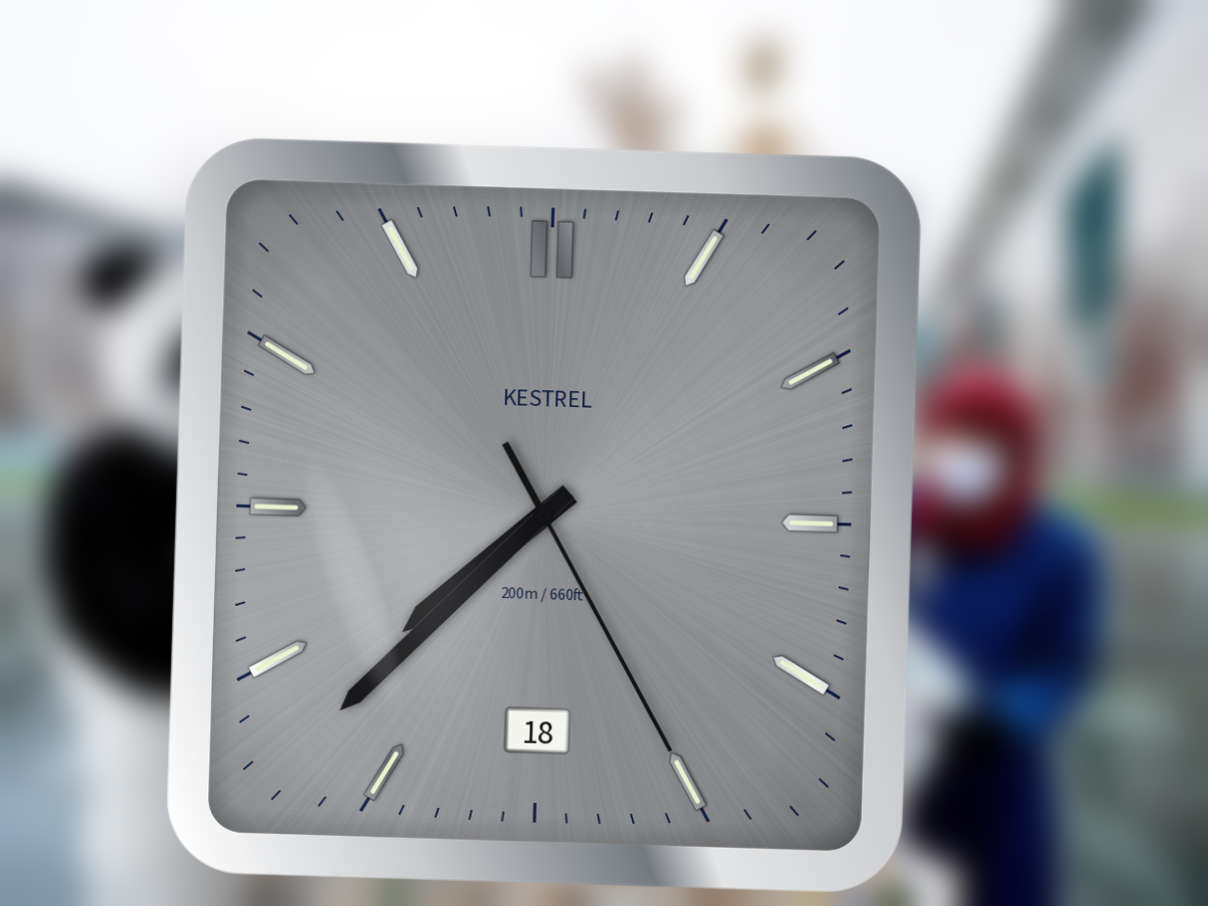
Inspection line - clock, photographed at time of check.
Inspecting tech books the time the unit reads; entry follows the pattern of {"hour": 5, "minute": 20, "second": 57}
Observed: {"hour": 7, "minute": 37, "second": 25}
